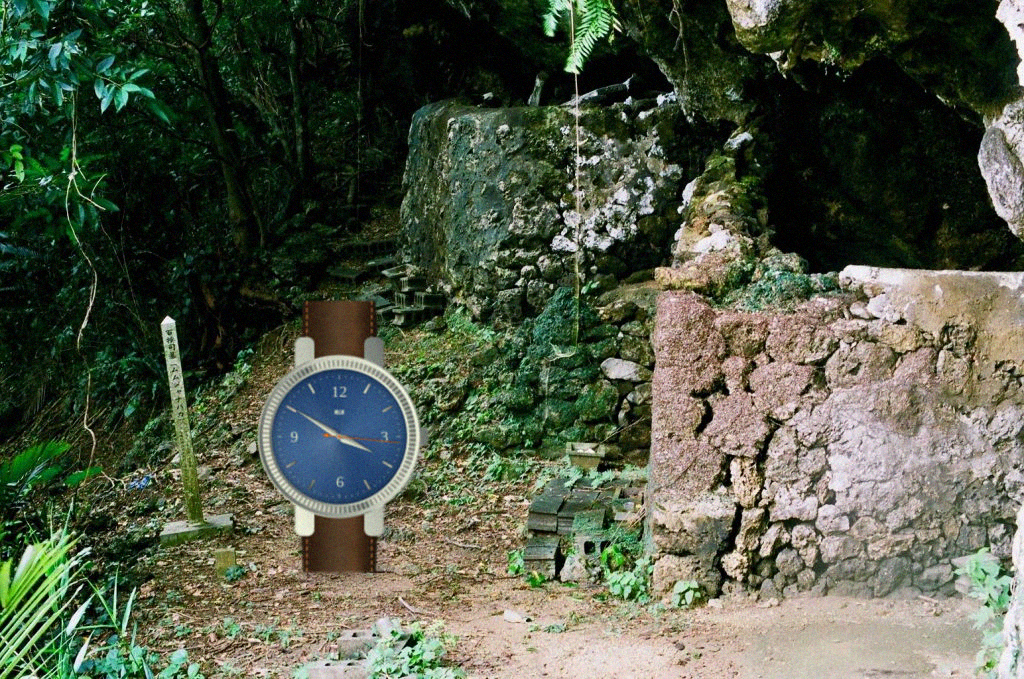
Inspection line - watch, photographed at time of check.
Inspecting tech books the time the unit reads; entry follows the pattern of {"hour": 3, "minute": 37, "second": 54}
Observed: {"hour": 3, "minute": 50, "second": 16}
